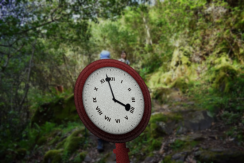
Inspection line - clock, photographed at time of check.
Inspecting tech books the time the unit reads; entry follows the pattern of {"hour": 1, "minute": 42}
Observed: {"hour": 3, "minute": 58}
